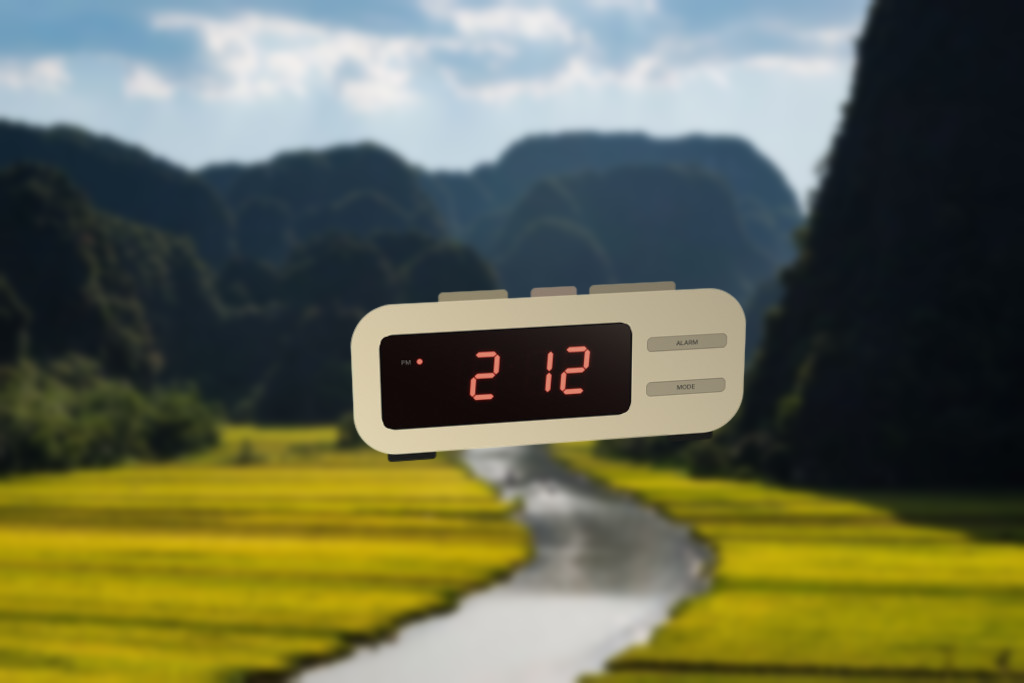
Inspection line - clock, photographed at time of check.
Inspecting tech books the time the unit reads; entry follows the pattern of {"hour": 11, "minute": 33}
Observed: {"hour": 2, "minute": 12}
